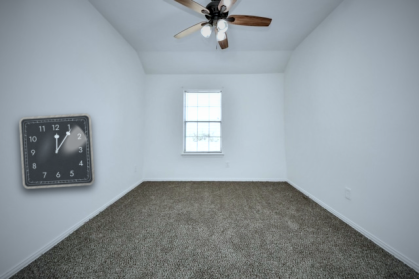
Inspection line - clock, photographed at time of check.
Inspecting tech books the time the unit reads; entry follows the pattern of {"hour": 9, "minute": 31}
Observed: {"hour": 12, "minute": 6}
